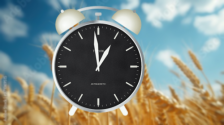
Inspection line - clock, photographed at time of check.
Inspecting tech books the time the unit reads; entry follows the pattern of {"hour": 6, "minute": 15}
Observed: {"hour": 12, "minute": 59}
